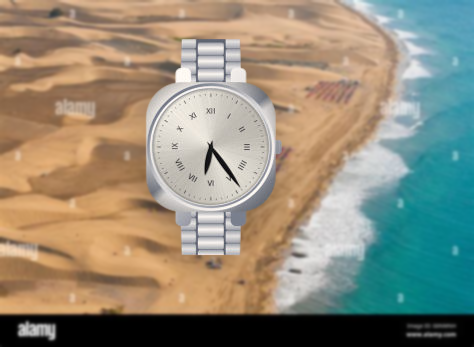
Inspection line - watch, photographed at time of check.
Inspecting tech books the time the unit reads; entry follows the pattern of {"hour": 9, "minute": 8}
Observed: {"hour": 6, "minute": 24}
